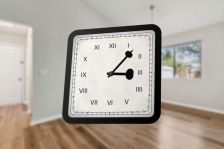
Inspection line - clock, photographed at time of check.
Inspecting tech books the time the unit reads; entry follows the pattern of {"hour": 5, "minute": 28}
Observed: {"hour": 3, "minute": 7}
